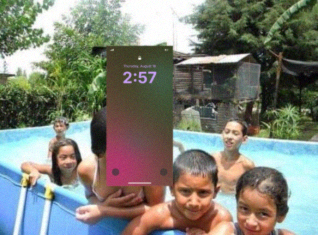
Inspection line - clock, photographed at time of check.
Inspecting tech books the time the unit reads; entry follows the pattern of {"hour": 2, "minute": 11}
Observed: {"hour": 2, "minute": 57}
